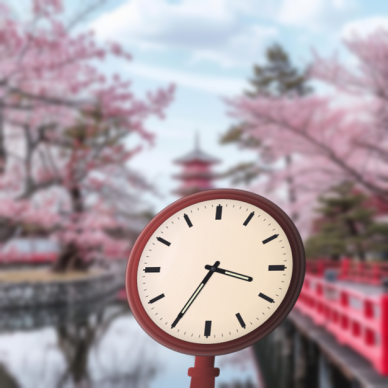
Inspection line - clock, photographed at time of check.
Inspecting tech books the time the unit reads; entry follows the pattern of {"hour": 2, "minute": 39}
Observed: {"hour": 3, "minute": 35}
